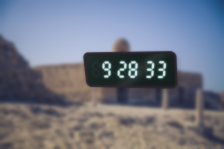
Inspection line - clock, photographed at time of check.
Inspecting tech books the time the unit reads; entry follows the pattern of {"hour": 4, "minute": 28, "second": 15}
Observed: {"hour": 9, "minute": 28, "second": 33}
